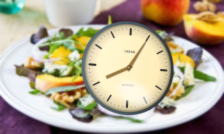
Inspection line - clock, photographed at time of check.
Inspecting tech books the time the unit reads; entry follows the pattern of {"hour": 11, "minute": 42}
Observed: {"hour": 8, "minute": 5}
